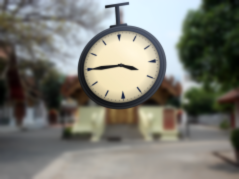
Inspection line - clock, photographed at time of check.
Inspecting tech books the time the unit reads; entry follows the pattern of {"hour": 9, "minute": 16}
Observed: {"hour": 3, "minute": 45}
